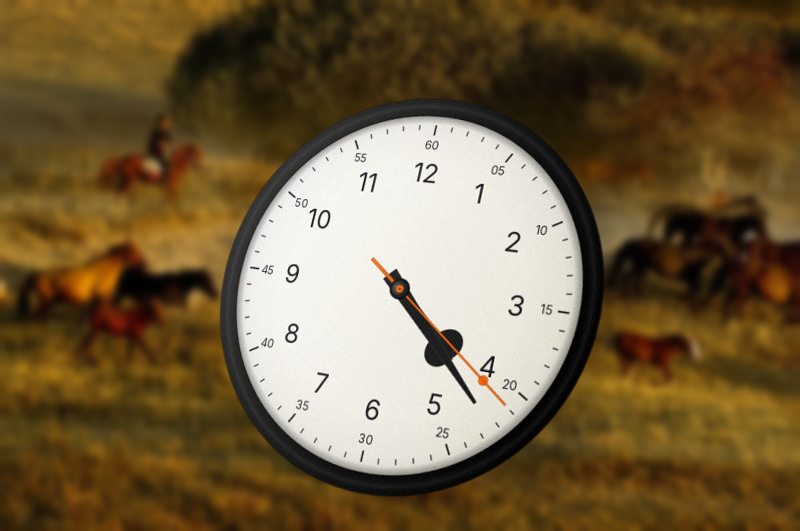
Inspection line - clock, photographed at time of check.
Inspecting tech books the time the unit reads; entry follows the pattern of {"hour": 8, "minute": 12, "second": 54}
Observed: {"hour": 4, "minute": 22, "second": 21}
